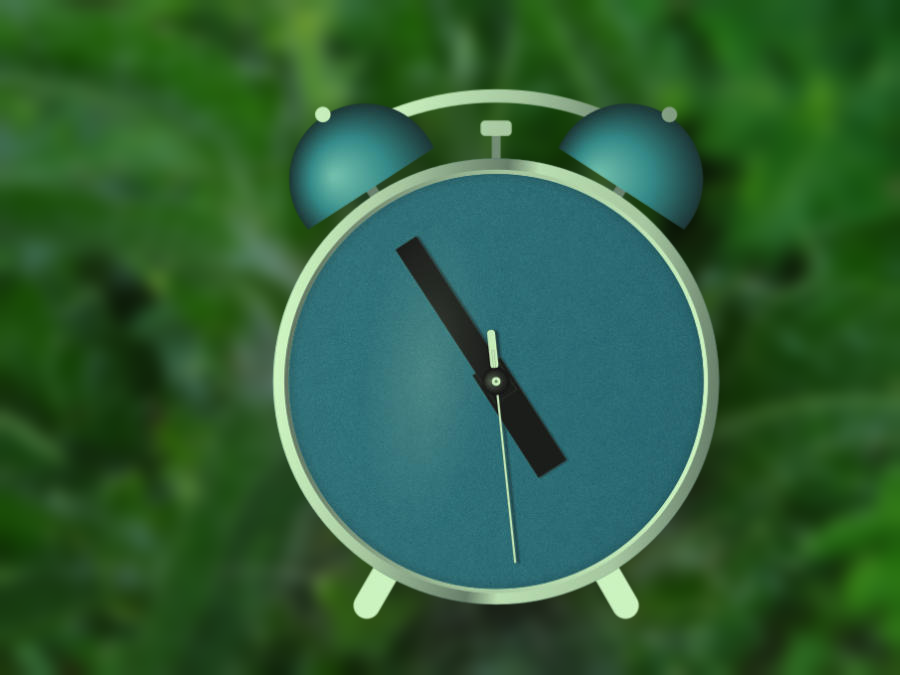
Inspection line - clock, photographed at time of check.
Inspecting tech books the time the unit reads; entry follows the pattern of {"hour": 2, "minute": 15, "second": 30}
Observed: {"hour": 4, "minute": 54, "second": 29}
